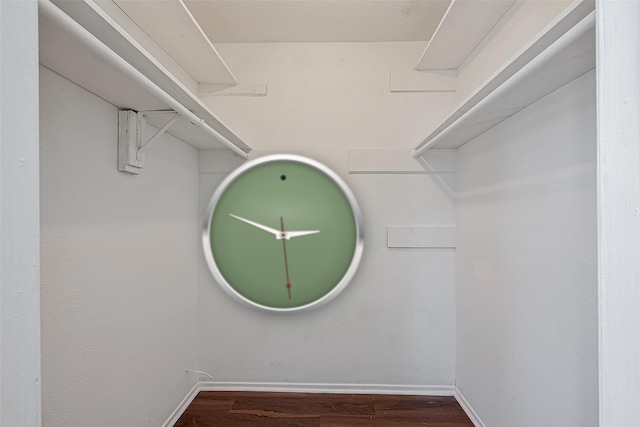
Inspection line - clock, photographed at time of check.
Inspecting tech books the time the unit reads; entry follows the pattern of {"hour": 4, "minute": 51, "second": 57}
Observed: {"hour": 2, "minute": 48, "second": 29}
